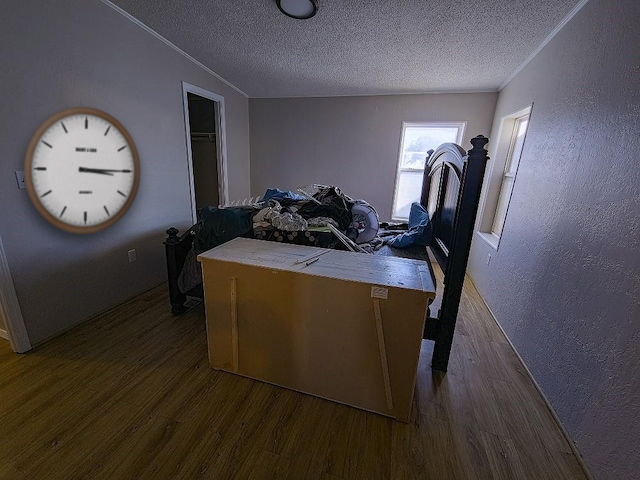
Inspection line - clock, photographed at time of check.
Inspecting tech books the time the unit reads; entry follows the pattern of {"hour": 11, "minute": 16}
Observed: {"hour": 3, "minute": 15}
